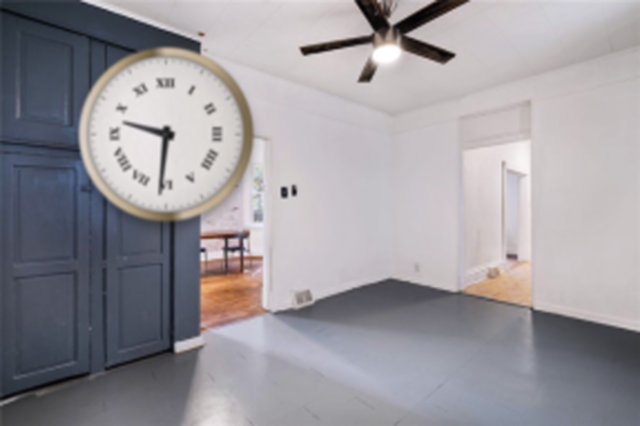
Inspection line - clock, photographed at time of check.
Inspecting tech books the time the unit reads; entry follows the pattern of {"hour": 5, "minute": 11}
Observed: {"hour": 9, "minute": 31}
